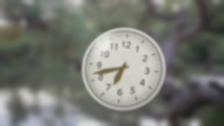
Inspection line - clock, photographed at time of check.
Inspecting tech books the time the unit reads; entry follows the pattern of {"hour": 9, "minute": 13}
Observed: {"hour": 6, "minute": 42}
